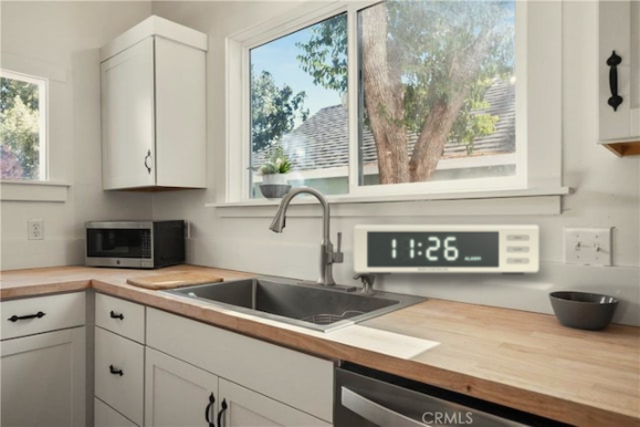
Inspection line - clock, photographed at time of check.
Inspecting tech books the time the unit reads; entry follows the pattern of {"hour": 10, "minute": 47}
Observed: {"hour": 11, "minute": 26}
